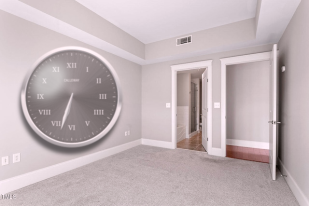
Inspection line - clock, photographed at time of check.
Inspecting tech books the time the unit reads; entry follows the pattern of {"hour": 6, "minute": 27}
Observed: {"hour": 6, "minute": 33}
